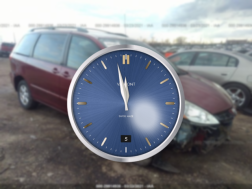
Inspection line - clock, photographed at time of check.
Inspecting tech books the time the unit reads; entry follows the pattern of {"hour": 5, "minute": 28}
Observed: {"hour": 11, "minute": 58}
